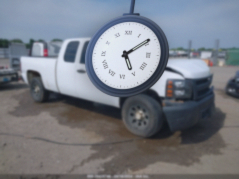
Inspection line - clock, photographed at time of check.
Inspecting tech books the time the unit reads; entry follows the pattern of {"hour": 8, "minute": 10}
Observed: {"hour": 5, "minute": 9}
